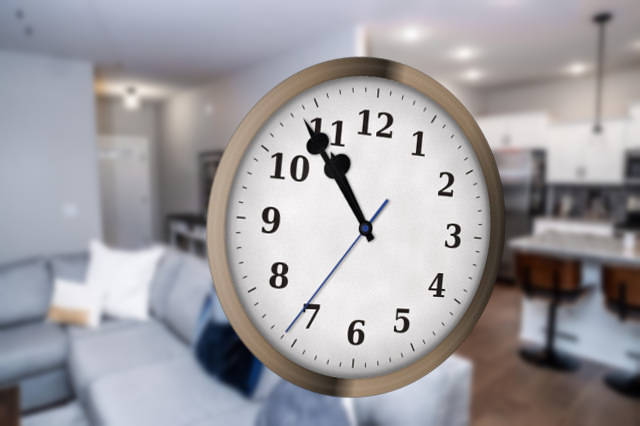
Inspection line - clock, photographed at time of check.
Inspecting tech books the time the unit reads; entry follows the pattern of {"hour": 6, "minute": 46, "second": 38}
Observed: {"hour": 10, "minute": 53, "second": 36}
